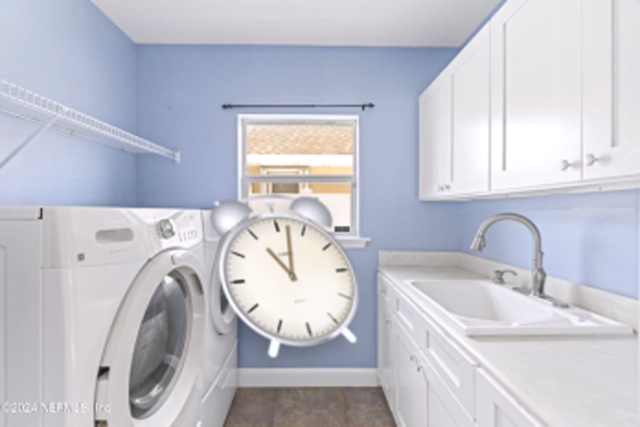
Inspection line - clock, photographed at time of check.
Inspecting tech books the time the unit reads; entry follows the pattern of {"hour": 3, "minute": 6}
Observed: {"hour": 11, "minute": 2}
